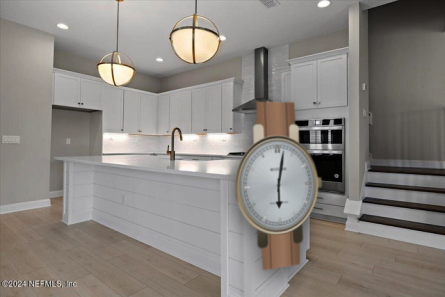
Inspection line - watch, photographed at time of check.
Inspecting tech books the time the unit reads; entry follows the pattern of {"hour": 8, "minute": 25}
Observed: {"hour": 6, "minute": 2}
